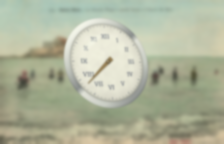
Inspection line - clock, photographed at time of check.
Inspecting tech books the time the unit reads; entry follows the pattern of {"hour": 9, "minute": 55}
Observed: {"hour": 7, "minute": 38}
